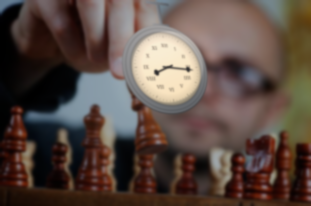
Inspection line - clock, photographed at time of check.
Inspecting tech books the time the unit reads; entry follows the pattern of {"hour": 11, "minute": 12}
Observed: {"hour": 8, "minute": 16}
